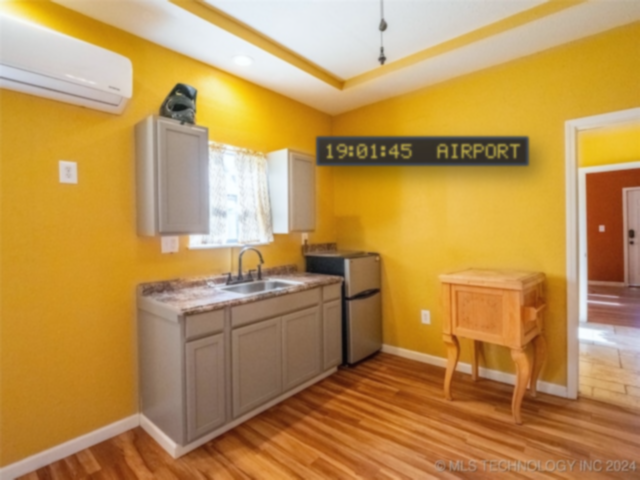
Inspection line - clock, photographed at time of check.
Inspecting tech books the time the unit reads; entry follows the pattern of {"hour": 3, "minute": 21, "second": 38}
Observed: {"hour": 19, "minute": 1, "second": 45}
